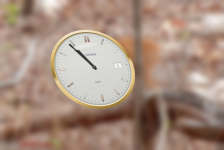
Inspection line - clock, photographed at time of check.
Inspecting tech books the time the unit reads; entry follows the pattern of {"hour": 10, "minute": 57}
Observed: {"hour": 10, "minute": 54}
